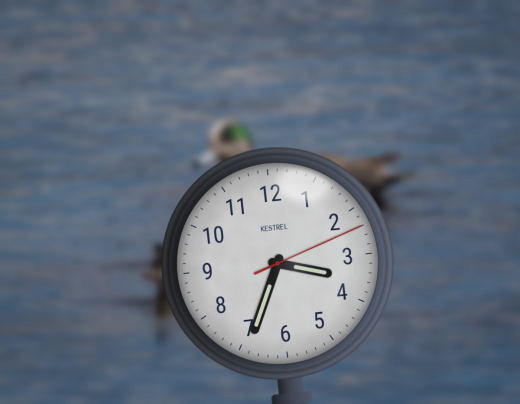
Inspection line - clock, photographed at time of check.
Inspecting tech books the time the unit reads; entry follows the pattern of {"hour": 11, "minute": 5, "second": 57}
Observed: {"hour": 3, "minute": 34, "second": 12}
